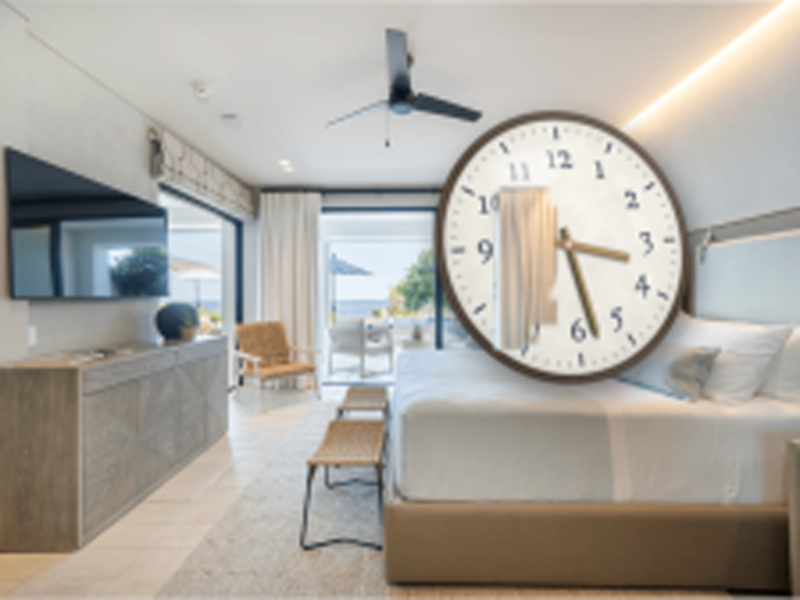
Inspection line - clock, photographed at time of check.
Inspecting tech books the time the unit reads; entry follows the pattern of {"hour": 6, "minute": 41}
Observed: {"hour": 3, "minute": 28}
